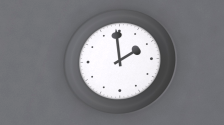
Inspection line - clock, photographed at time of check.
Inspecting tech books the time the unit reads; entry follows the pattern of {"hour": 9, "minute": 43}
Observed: {"hour": 1, "minute": 59}
